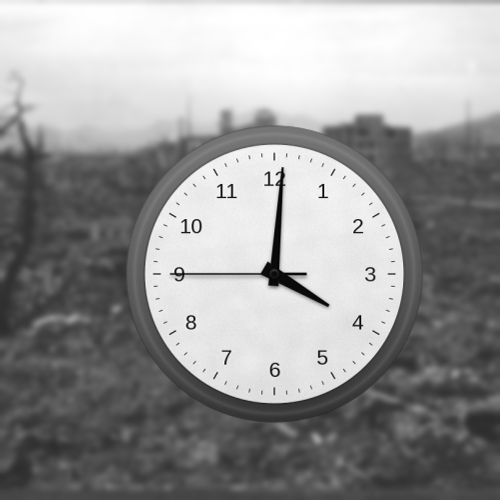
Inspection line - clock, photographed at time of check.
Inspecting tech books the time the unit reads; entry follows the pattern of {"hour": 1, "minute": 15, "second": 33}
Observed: {"hour": 4, "minute": 0, "second": 45}
